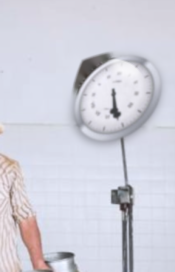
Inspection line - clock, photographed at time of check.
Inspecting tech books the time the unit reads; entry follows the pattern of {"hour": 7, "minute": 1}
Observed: {"hour": 5, "minute": 26}
